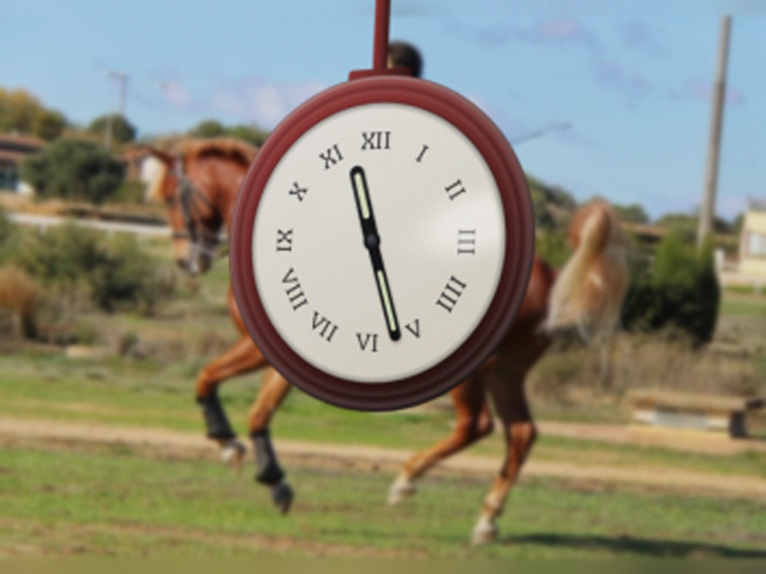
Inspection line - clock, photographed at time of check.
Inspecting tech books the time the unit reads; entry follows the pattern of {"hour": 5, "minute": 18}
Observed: {"hour": 11, "minute": 27}
